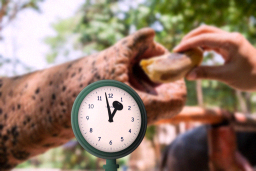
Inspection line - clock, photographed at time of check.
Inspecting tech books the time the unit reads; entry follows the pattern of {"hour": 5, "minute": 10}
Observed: {"hour": 12, "minute": 58}
